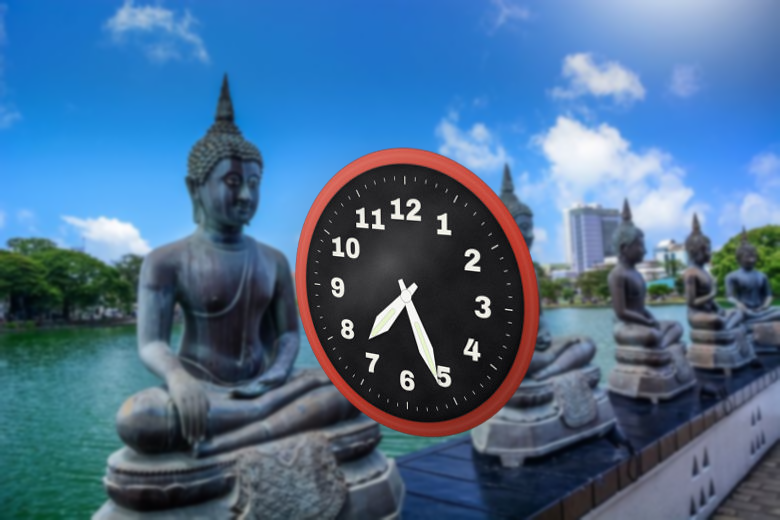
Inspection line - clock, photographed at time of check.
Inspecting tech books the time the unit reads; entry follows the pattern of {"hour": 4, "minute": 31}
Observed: {"hour": 7, "minute": 26}
